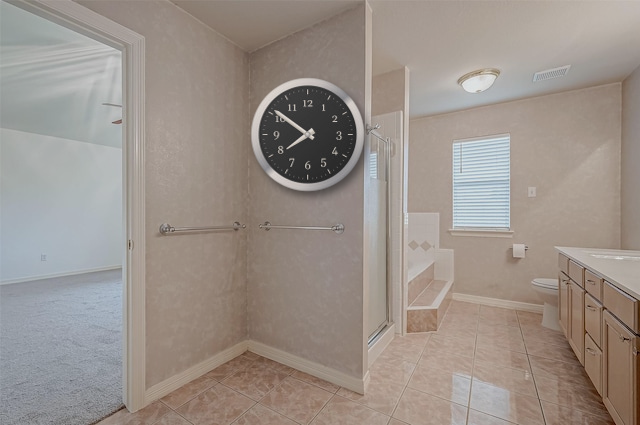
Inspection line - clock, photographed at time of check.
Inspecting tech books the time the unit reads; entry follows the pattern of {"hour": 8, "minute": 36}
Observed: {"hour": 7, "minute": 51}
